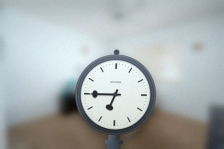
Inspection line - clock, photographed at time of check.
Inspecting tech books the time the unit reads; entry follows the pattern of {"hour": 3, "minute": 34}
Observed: {"hour": 6, "minute": 45}
